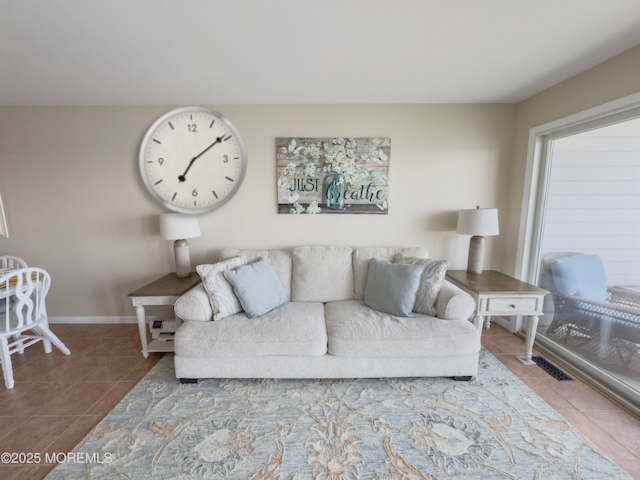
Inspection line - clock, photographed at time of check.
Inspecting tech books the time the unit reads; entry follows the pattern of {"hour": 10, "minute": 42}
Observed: {"hour": 7, "minute": 9}
